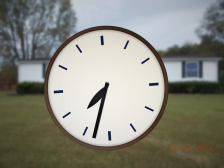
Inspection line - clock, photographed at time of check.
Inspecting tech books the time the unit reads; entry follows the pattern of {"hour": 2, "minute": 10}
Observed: {"hour": 7, "minute": 33}
